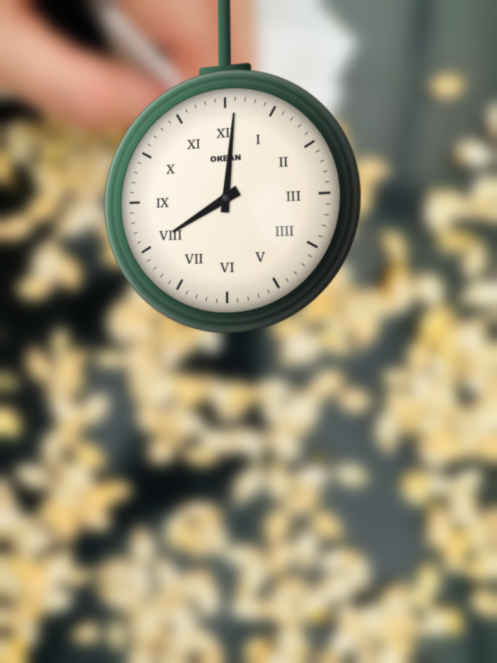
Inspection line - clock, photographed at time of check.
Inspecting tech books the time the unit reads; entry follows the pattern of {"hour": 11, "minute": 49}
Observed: {"hour": 8, "minute": 1}
